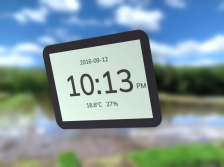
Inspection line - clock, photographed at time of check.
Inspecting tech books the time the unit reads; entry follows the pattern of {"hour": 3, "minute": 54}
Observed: {"hour": 10, "minute": 13}
